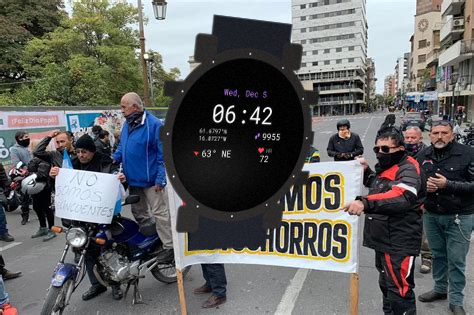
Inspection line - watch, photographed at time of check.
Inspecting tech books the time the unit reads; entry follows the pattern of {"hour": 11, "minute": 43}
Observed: {"hour": 6, "minute": 42}
